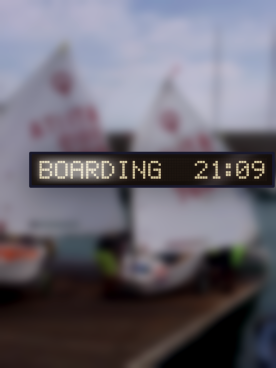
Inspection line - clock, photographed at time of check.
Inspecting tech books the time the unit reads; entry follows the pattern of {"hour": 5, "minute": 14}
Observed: {"hour": 21, "minute": 9}
